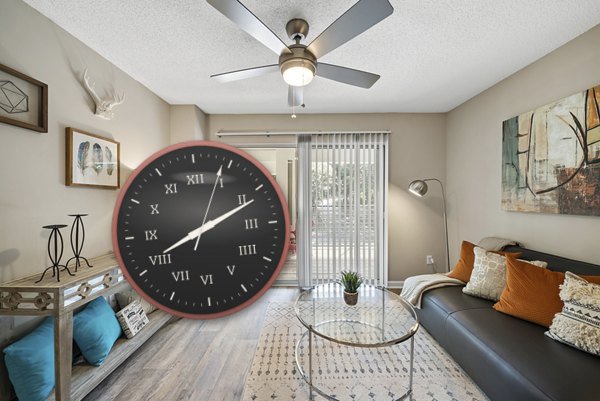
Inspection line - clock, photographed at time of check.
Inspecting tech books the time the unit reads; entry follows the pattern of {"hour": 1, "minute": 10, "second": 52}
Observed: {"hour": 8, "minute": 11, "second": 4}
